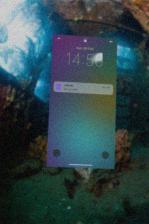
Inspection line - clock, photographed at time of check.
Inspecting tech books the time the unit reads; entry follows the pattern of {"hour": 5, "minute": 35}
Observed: {"hour": 14, "minute": 56}
